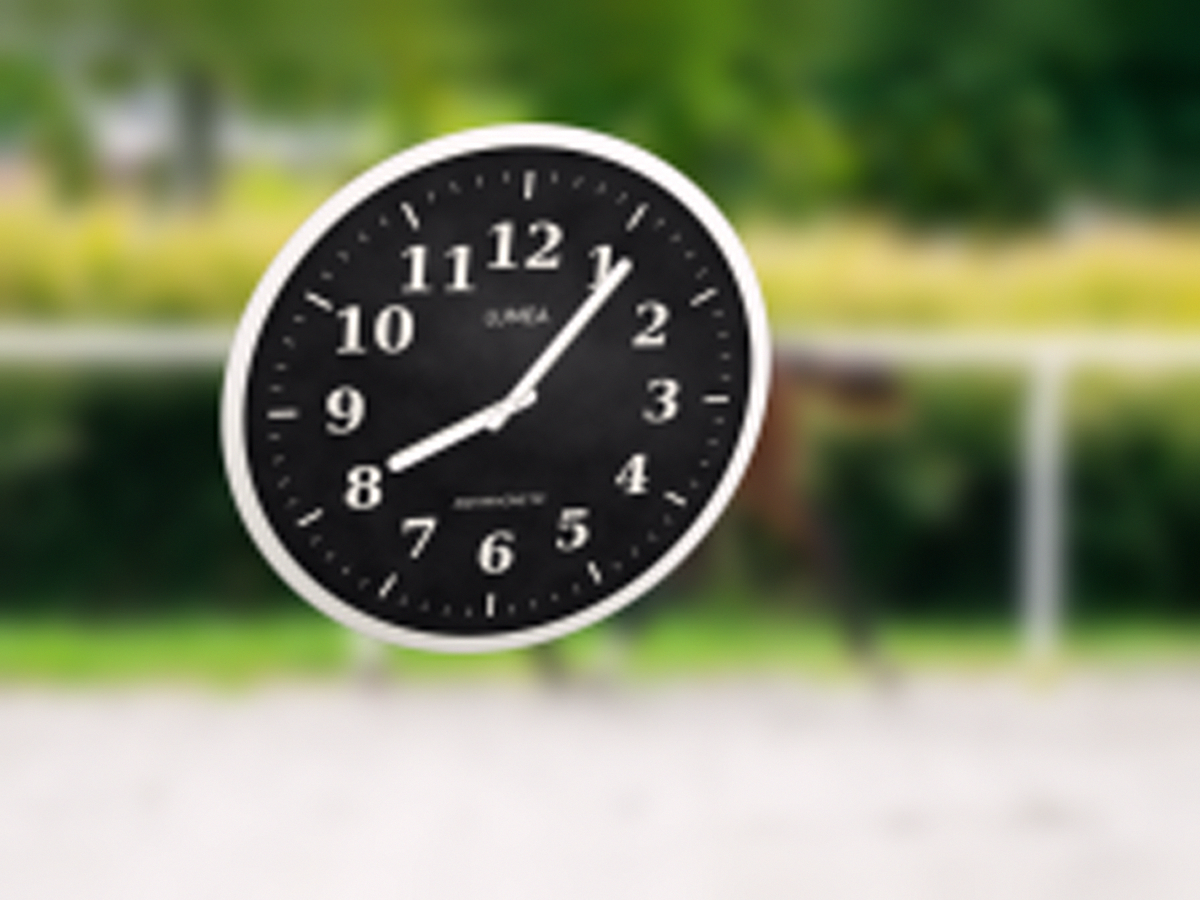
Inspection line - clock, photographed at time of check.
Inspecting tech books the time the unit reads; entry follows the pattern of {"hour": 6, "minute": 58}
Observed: {"hour": 8, "minute": 6}
